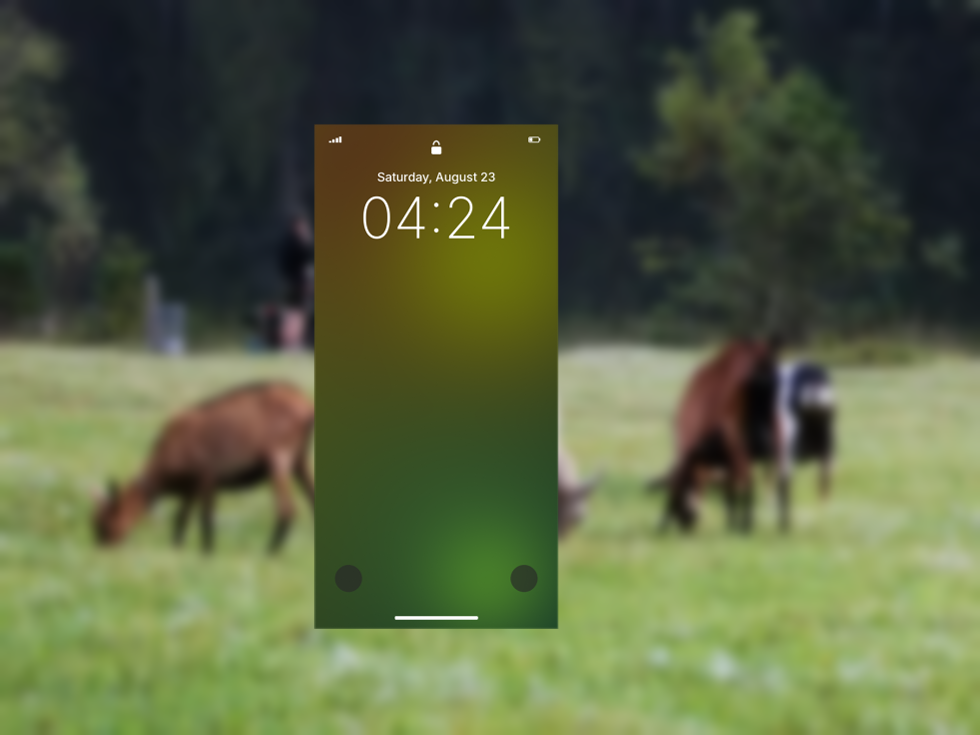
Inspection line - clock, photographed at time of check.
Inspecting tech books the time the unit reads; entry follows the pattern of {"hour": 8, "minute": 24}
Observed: {"hour": 4, "minute": 24}
